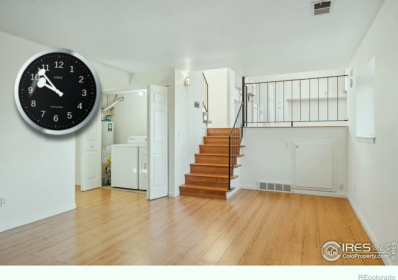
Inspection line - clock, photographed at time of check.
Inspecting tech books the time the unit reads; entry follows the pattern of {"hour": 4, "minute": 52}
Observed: {"hour": 9, "minute": 53}
